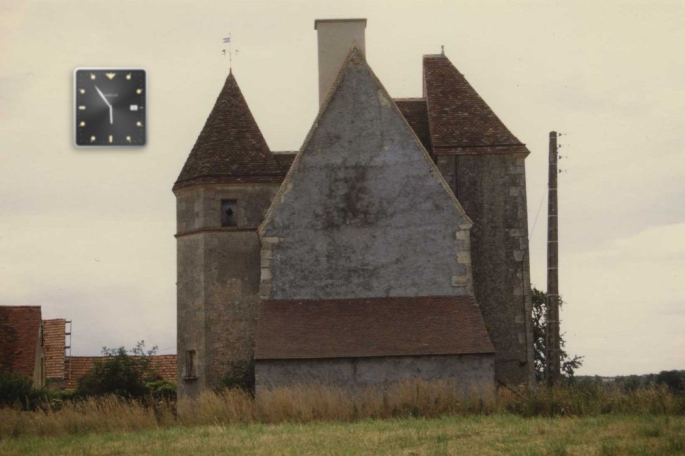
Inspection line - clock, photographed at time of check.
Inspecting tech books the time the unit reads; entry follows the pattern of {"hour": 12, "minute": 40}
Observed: {"hour": 5, "minute": 54}
